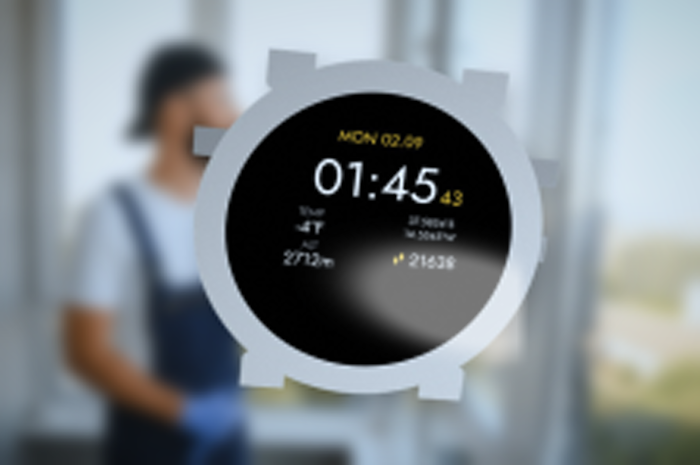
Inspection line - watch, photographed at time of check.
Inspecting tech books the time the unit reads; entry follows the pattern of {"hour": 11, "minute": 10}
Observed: {"hour": 1, "minute": 45}
